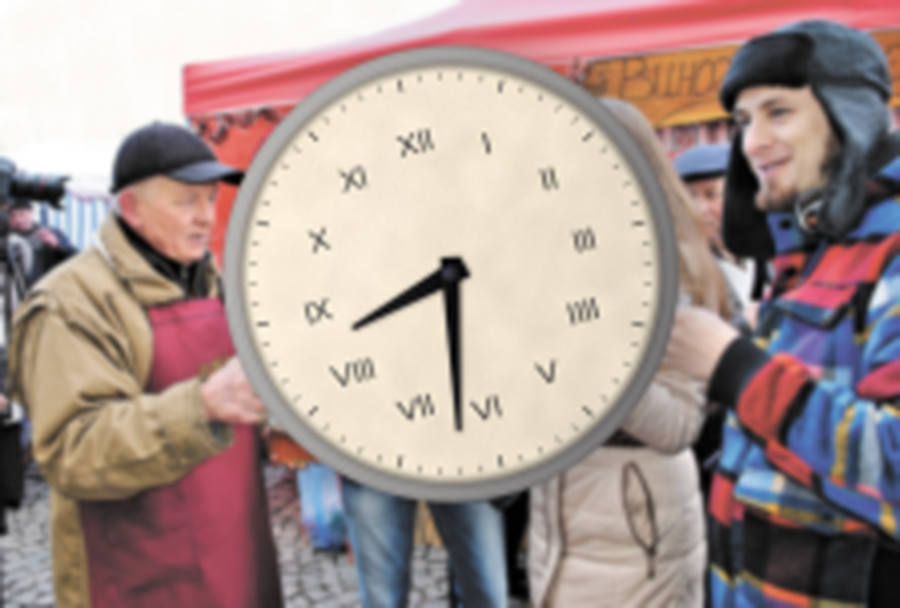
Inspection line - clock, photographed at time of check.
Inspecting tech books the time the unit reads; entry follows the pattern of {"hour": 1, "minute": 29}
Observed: {"hour": 8, "minute": 32}
